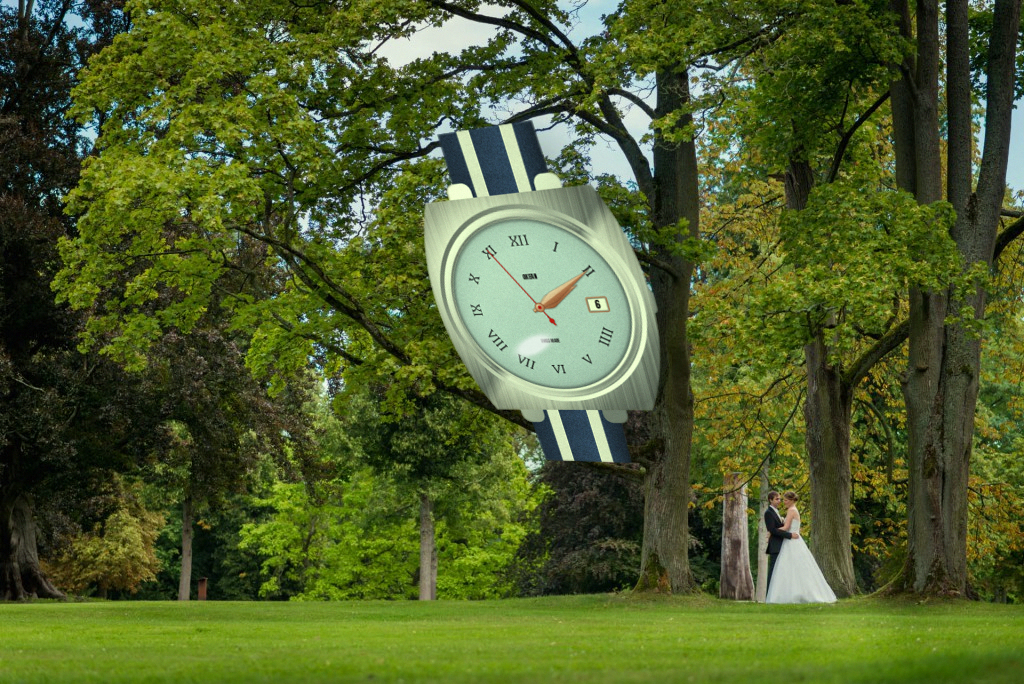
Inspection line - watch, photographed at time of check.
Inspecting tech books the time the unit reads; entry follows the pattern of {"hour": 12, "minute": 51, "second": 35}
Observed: {"hour": 2, "minute": 9, "second": 55}
